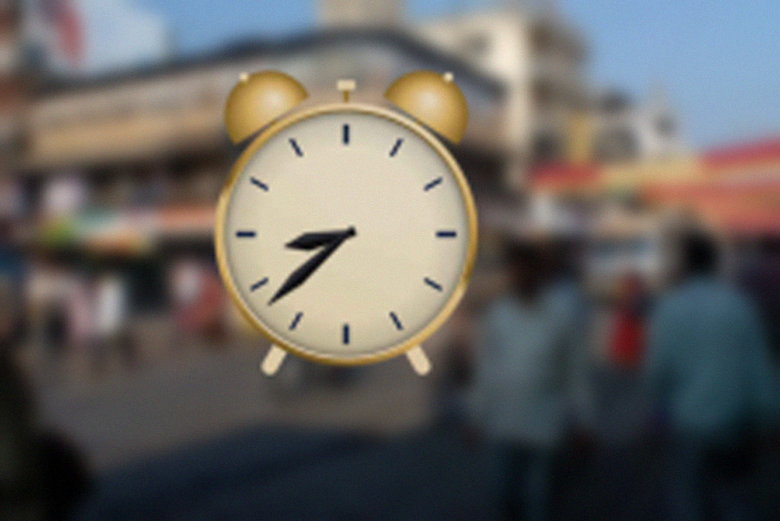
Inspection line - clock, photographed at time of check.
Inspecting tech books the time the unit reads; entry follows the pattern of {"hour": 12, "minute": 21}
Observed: {"hour": 8, "minute": 38}
